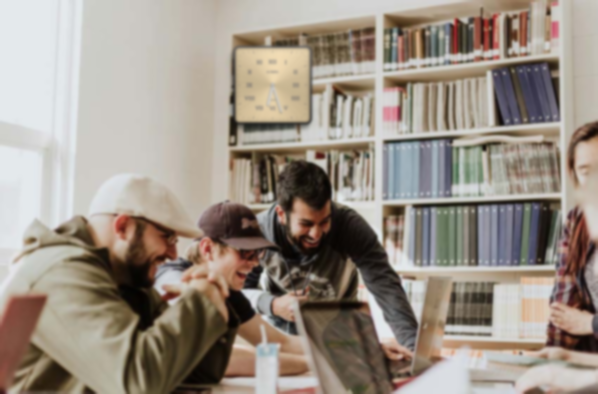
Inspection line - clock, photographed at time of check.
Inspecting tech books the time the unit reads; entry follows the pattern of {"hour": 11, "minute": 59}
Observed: {"hour": 6, "minute": 27}
